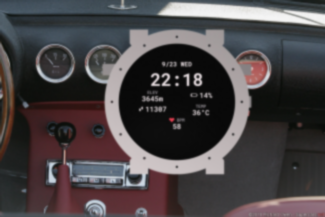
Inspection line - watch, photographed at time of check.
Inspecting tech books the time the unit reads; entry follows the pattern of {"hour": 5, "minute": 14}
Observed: {"hour": 22, "minute": 18}
